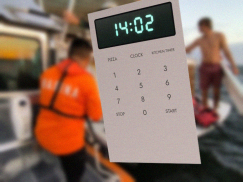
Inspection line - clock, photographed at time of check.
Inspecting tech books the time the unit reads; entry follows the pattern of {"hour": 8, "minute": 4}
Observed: {"hour": 14, "minute": 2}
